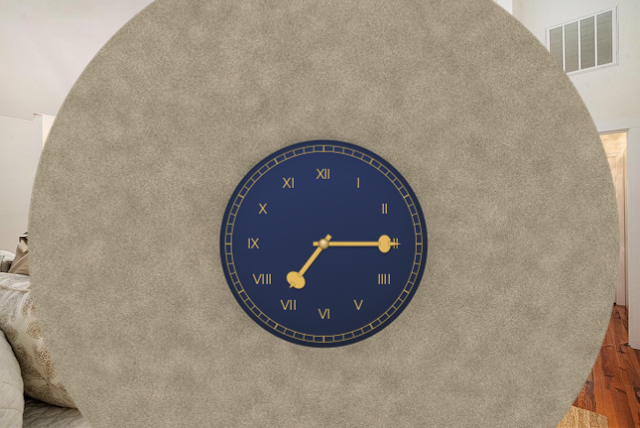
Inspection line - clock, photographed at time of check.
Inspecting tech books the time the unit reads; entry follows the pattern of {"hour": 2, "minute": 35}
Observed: {"hour": 7, "minute": 15}
